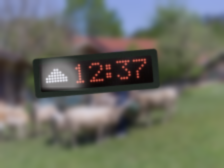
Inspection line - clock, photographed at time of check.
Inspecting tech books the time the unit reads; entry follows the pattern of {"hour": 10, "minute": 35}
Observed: {"hour": 12, "minute": 37}
